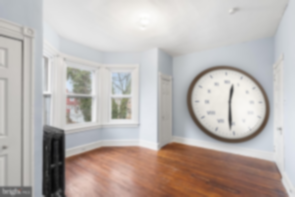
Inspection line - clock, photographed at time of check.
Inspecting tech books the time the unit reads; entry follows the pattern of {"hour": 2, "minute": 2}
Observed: {"hour": 12, "minute": 31}
